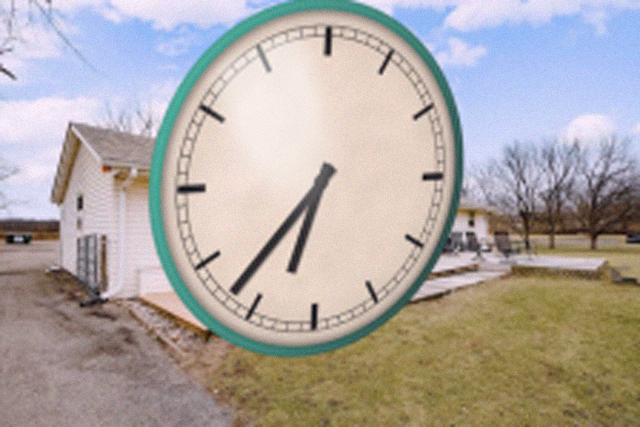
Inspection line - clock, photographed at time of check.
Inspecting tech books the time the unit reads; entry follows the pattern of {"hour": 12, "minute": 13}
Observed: {"hour": 6, "minute": 37}
